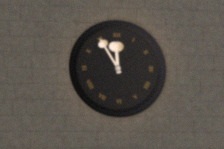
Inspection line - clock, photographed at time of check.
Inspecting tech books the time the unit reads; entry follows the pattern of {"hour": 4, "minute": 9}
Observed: {"hour": 11, "minute": 55}
